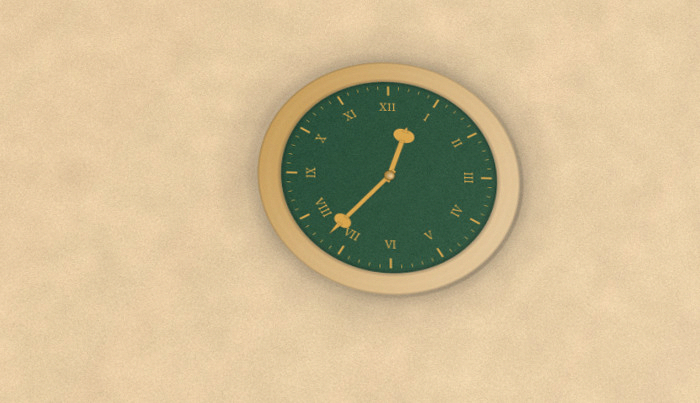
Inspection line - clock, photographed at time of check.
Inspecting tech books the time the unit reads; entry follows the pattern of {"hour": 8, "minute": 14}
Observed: {"hour": 12, "minute": 37}
